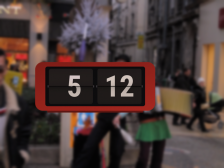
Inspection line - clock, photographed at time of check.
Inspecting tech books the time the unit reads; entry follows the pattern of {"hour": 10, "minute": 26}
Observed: {"hour": 5, "minute": 12}
